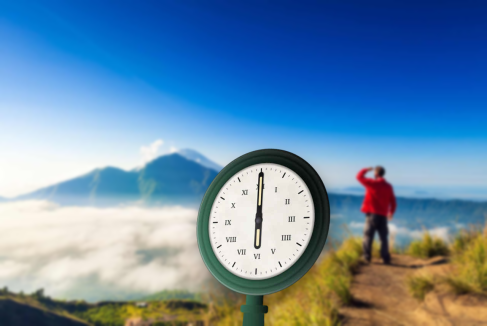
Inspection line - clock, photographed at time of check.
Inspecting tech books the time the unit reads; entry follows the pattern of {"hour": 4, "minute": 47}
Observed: {"hour": 6, "minute": 0}
